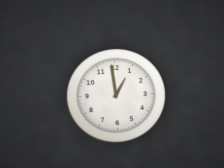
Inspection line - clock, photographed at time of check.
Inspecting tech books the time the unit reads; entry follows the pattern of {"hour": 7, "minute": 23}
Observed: {"hour": 12, "minute": 59}
